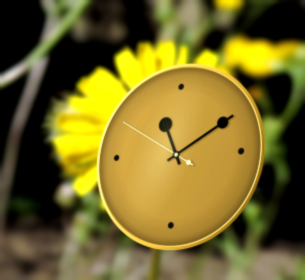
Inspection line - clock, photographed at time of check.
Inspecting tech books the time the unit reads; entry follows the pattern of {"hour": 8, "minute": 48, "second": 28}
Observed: {"hour": 11, "minute": 9, "second": 50}
